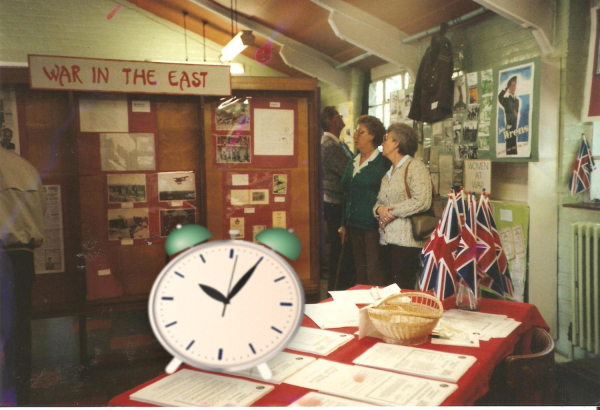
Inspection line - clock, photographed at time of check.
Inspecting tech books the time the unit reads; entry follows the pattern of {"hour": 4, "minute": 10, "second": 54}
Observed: {"hour": 10, "minute": 5, "second": 1}
